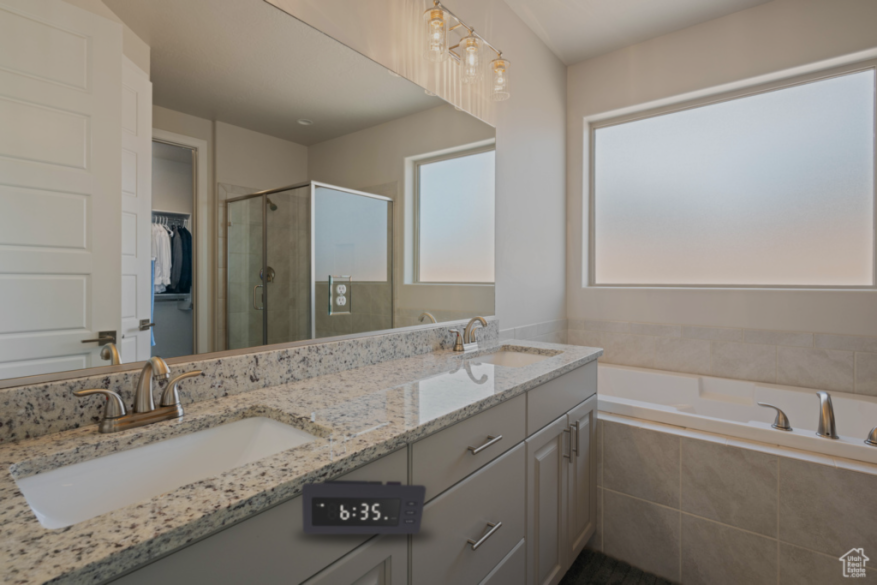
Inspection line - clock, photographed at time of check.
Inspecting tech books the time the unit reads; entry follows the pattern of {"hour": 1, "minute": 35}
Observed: {"hour": 6, "minute": 35}
